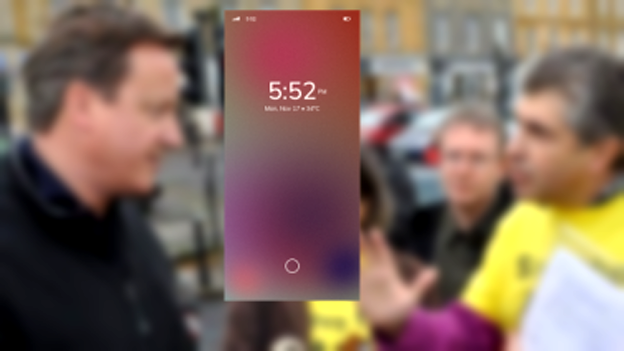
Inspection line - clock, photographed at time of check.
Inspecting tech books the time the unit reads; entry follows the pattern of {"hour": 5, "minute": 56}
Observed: {"hour": 5, "minute": 52}
